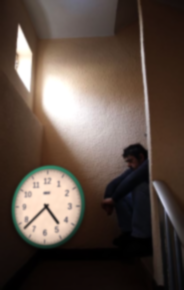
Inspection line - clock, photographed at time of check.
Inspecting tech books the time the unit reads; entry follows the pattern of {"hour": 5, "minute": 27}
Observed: {"hour": 4, "minute": 38}
